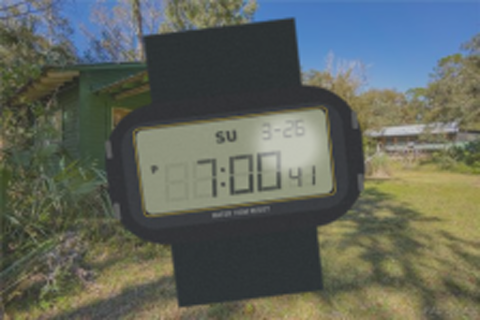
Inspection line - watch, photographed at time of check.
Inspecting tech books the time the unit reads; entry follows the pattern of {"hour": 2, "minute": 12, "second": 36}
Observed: {"hour": 7, "minute": 0, "second": 41}
